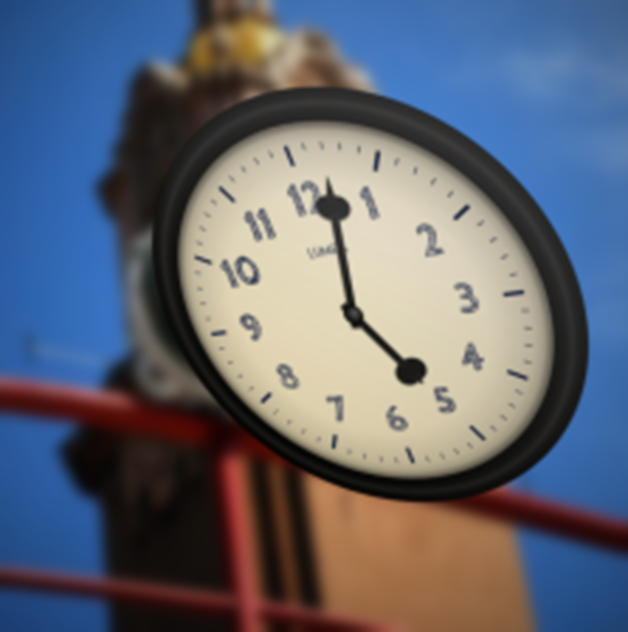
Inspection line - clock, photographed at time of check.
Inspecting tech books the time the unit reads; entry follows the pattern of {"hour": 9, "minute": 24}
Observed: {"hour": 5, "minute": 2}
